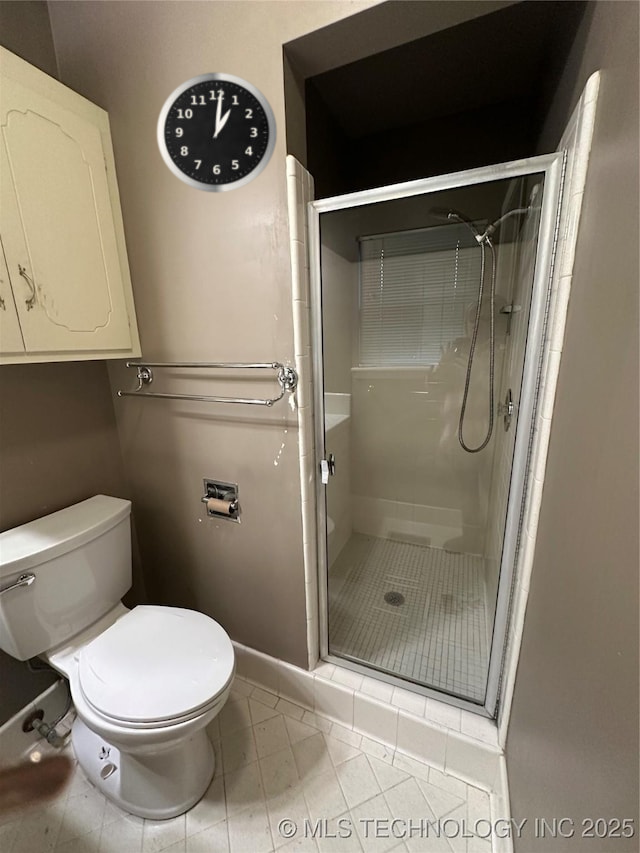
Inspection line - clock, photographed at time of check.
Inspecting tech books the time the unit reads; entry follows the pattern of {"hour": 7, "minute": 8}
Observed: {"hour": 1, "minute": 1}
